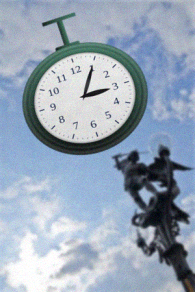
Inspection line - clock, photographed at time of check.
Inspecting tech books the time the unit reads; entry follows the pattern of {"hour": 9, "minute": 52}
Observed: {"hour": 3, "minute": 5}
